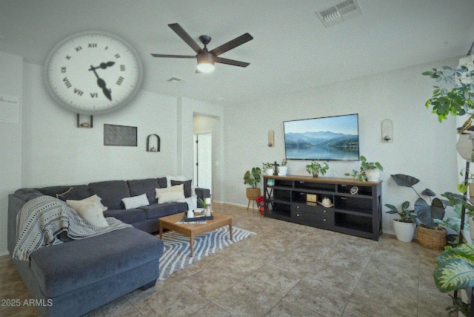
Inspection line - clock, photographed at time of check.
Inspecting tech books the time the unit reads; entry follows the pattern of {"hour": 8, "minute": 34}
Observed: {"hour": 2, "minute": 26}
